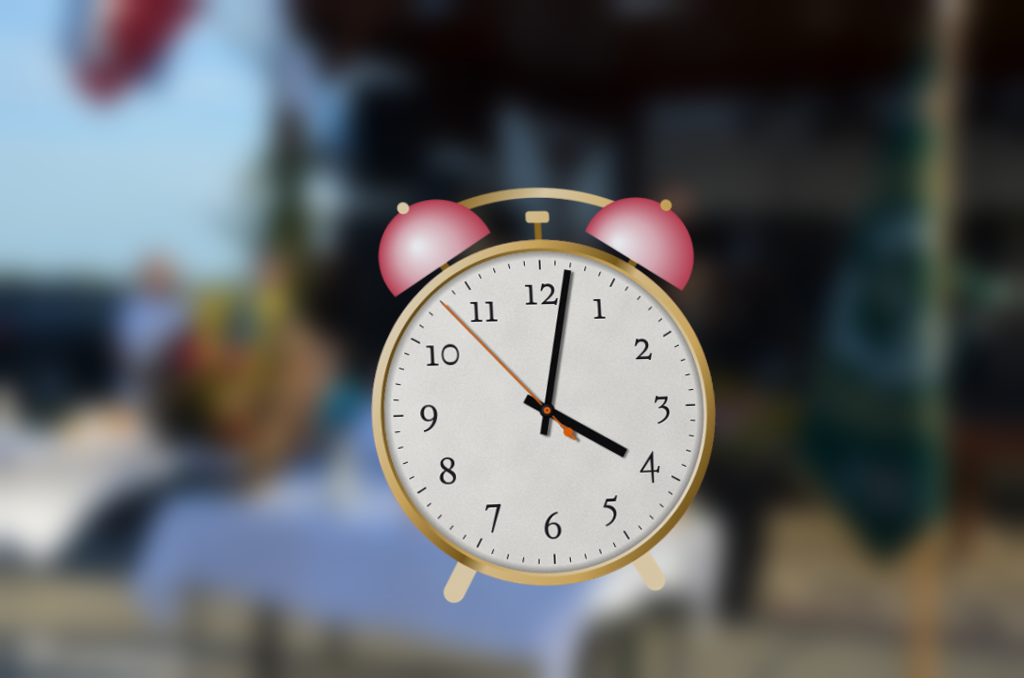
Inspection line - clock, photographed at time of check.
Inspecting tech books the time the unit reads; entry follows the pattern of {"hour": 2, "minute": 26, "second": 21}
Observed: {"hour": 4, "minute": 1, "second": 53}
